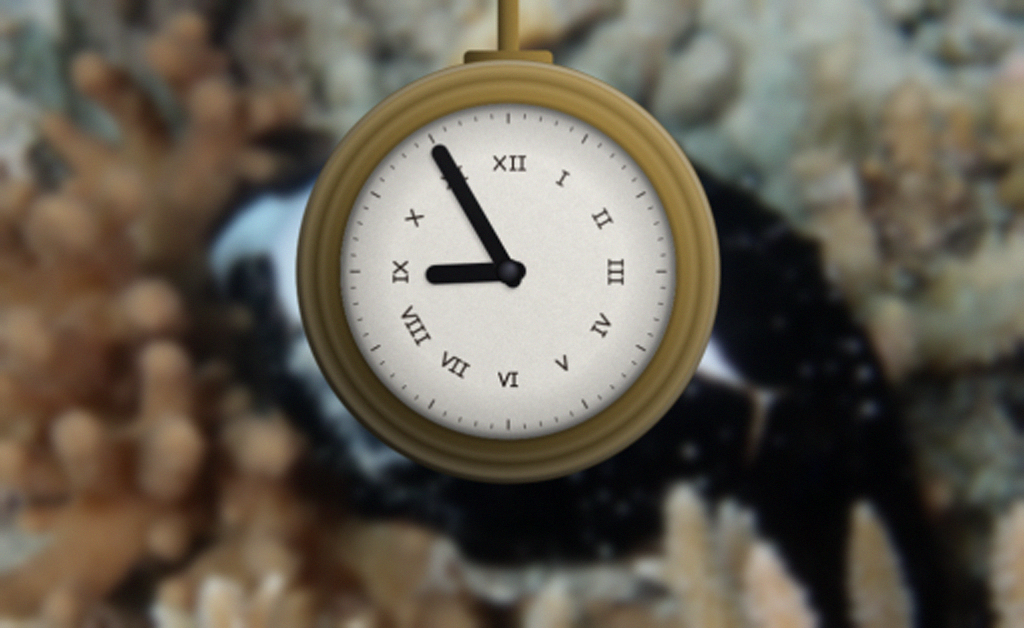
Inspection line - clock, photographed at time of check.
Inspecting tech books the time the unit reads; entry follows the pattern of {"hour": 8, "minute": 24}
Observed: {"hour": 8, "minute": 55}
